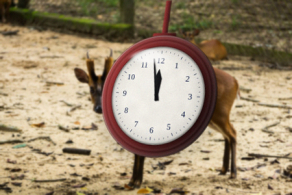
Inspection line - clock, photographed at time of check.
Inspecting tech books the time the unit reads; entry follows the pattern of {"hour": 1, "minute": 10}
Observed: {"hour": 11, "minute": 58}
